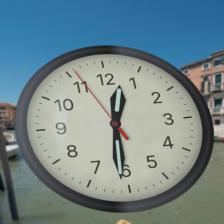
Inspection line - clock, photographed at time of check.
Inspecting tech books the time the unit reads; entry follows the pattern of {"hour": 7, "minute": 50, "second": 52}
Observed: {"hour": 12, "minute": 30, "second": 56}
